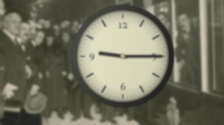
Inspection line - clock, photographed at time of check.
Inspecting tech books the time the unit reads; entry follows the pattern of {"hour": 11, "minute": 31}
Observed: {"hour": 9, "minute": 15}
